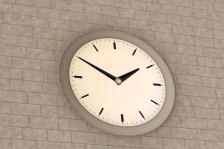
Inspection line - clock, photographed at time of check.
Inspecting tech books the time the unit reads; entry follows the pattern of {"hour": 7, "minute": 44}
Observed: {"hour": 1, "minute": 50}
